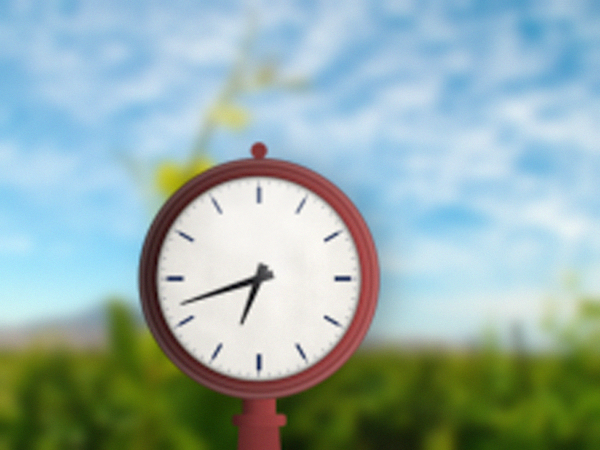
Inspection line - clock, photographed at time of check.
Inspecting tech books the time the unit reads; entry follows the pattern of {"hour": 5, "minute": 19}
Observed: {"hour": 6, "minute": 42}
